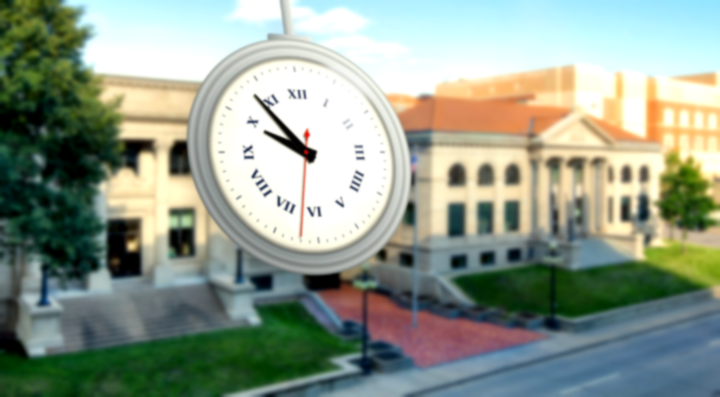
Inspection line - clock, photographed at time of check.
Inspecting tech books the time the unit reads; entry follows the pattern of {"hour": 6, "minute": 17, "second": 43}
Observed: {"hour": 9, "minute": 53, "second": 32}
